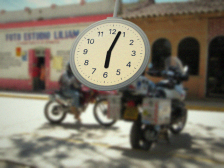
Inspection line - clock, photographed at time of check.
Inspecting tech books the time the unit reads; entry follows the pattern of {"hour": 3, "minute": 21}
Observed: {"hour": 6, "minute": 3}
